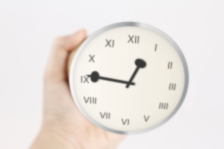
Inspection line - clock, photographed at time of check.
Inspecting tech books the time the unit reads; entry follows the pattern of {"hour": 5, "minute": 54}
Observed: {"hour": 12, "minute": 46}
